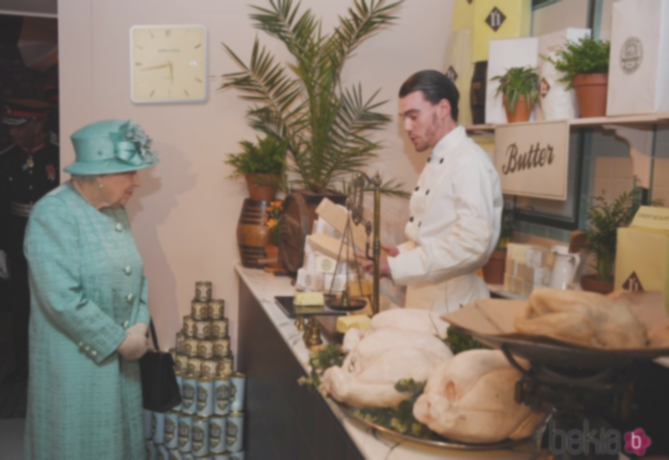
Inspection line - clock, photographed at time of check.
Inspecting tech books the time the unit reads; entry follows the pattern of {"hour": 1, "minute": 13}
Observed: {"hour": 5, "minute": 43}
